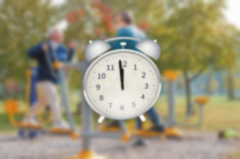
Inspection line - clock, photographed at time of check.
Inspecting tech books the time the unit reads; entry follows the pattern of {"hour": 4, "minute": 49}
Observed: {"hour": 11, "minute": 59}
